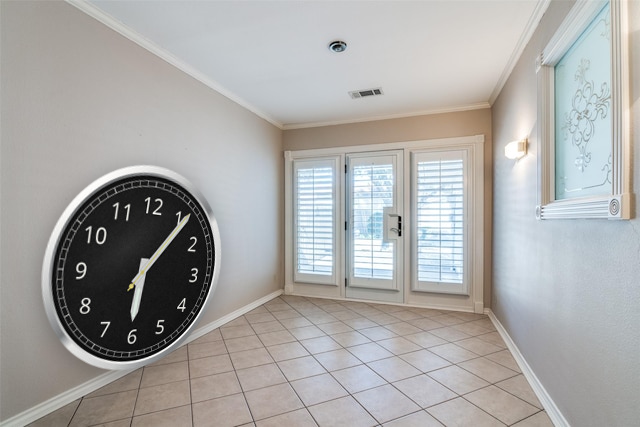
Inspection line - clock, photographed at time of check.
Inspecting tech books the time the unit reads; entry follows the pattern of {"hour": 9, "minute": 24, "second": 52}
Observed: {"hour": 6, "minute": 6, "second": 6}
